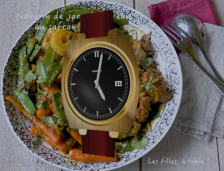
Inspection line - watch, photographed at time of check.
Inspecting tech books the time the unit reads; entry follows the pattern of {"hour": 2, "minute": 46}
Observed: {"hour": 5, "minute": 2}
